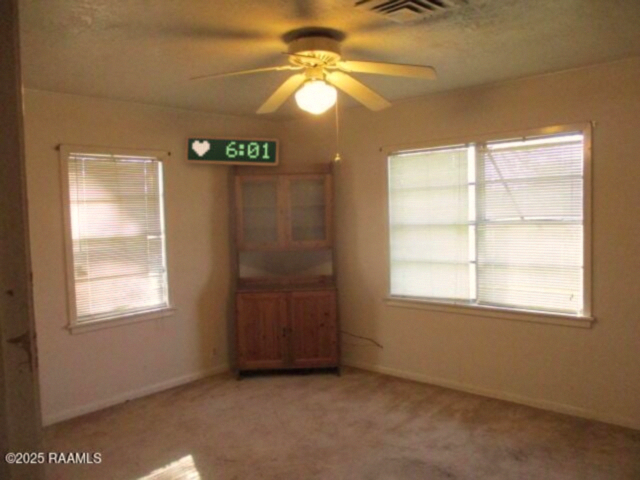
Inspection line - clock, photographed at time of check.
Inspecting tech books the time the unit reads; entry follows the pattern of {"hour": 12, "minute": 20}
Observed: {"hour": 6, "minute": 1}
